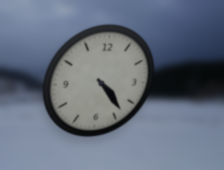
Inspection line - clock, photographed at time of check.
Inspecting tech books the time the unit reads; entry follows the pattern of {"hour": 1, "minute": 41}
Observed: {"hour": 4, "minute": 23}
